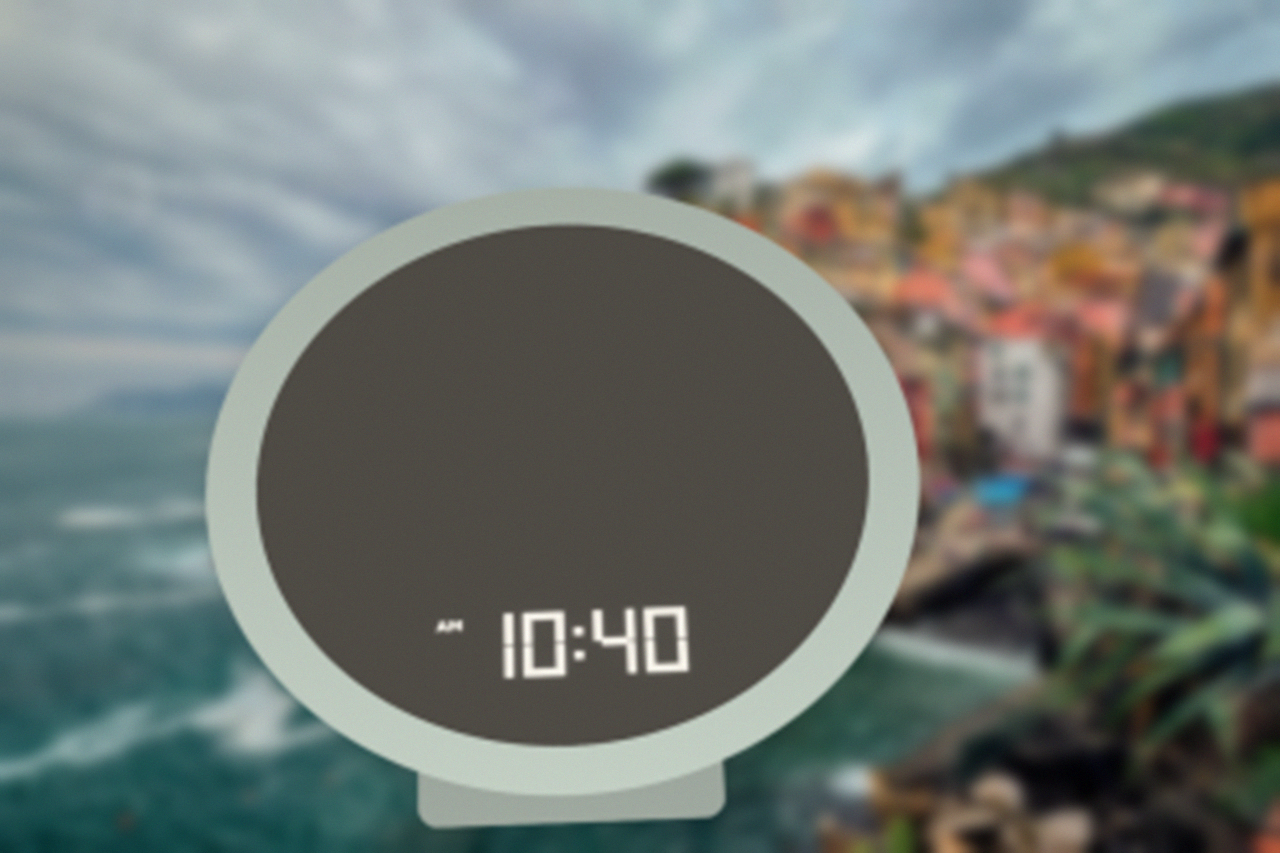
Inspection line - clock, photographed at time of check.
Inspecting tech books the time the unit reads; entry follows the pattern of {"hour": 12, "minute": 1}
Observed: {"hour": 10, "minute": 40}
